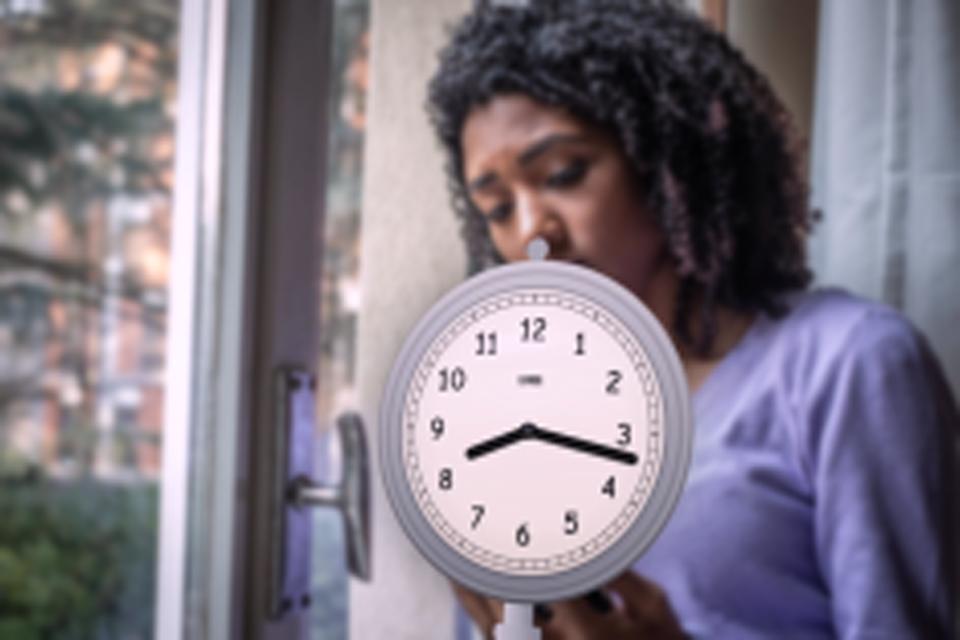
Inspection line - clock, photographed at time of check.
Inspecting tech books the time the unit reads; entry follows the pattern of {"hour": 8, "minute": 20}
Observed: {"hour": 8, "minute": 17}
